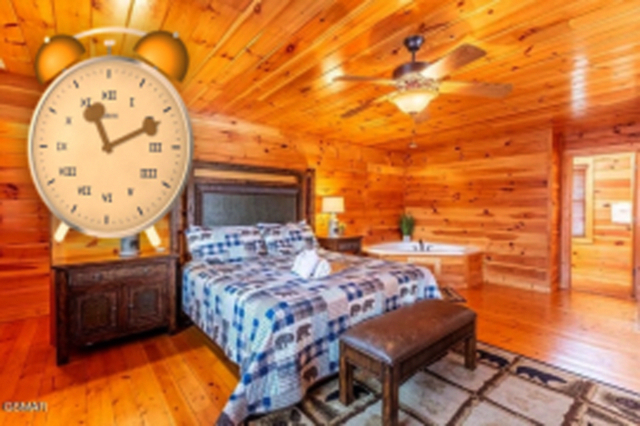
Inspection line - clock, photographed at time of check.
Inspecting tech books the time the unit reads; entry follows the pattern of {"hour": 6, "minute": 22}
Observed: {"hour": 11, "minute": 11}
